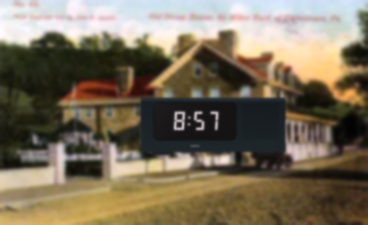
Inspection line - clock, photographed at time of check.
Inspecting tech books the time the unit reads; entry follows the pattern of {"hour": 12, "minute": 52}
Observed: {"hour": 8, "minute": 57}
